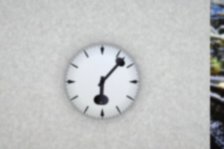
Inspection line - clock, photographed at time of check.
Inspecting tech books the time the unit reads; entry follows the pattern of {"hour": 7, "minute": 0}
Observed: {"hour": 6, "minute": 7}
